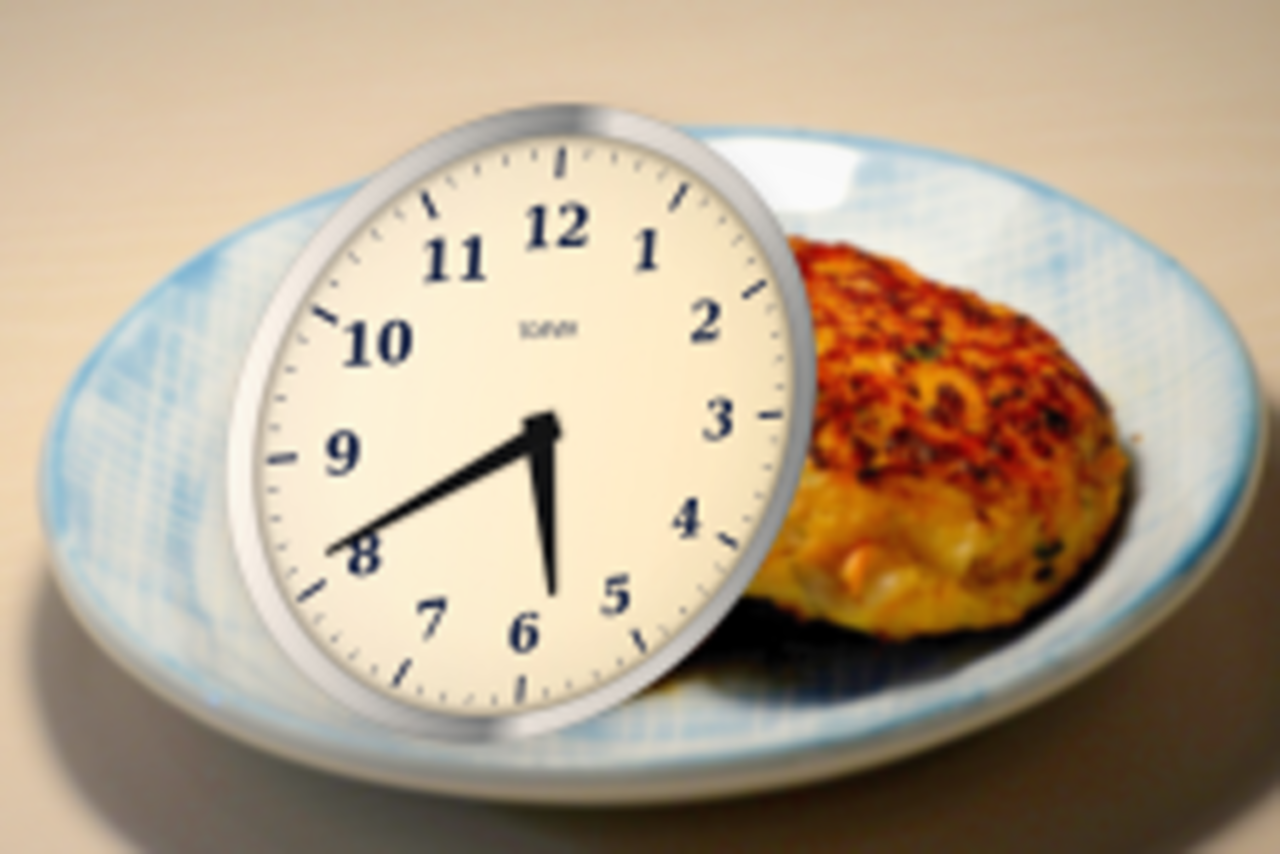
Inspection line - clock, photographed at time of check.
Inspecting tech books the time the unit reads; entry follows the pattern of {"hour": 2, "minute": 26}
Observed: {"hour": 5, "minute": 41}
